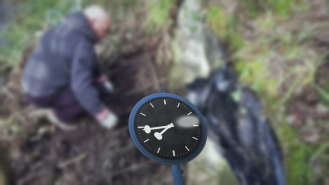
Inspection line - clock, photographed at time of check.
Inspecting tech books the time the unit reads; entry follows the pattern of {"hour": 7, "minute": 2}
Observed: {"hour": 7, "minute": 44}
